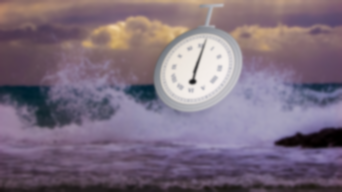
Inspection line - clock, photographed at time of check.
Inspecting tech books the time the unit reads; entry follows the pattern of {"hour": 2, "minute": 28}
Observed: {"hour": 6, "minute": 1}
